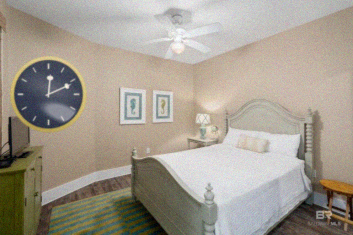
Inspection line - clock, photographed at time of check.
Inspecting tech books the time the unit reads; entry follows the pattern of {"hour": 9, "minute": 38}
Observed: {"hour": 12, "minute": 11}
